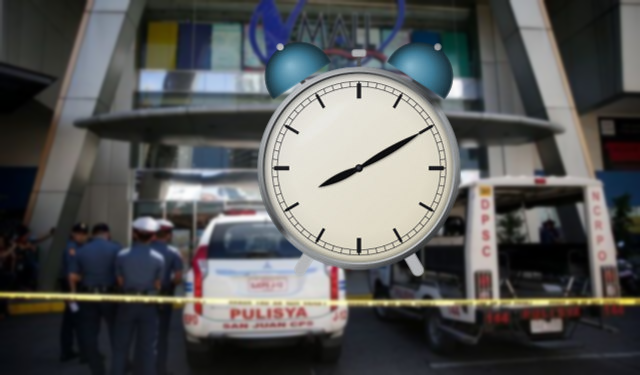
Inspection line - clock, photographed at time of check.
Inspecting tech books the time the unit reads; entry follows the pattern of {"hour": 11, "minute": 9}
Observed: {"hour": 8, "minute": 10}
